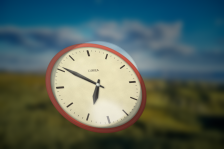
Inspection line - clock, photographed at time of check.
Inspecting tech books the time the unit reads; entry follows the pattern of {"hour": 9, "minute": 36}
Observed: {"hour": 6, "minute": 51}
